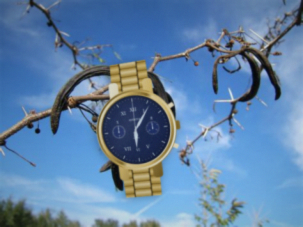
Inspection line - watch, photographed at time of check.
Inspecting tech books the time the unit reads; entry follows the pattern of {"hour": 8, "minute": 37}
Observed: {"hour": 6, "minute": 6}
